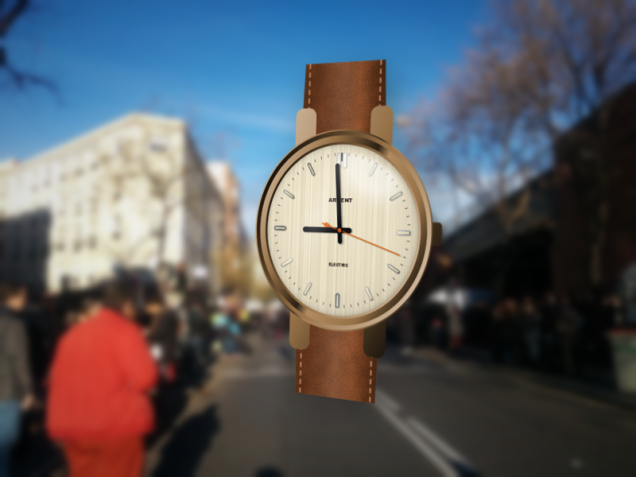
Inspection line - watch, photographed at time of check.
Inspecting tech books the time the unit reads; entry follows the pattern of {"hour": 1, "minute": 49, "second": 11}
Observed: {"hour": 8, "minute": 59, "second": 18}
